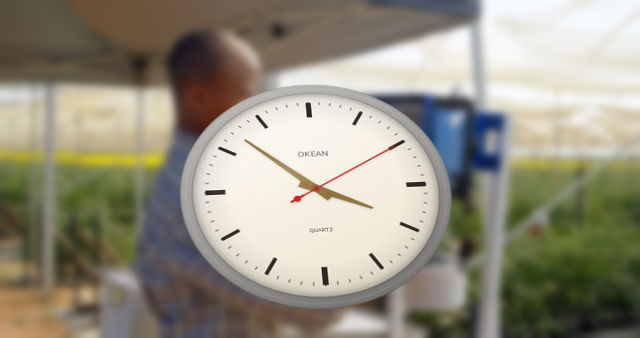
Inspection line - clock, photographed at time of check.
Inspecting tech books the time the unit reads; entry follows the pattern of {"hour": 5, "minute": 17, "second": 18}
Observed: {"hour": 3, "minute": 52, "second": 10}
